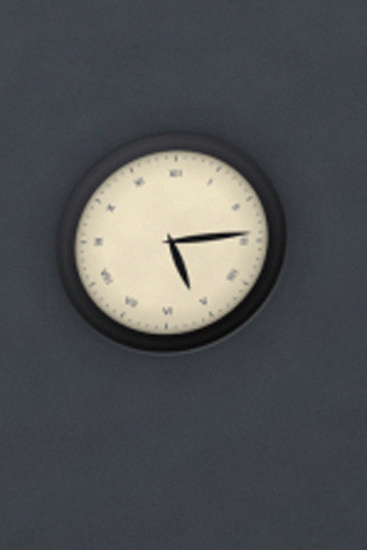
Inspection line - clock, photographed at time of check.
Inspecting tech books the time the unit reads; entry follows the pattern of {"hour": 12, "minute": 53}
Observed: {"hour": 5, "minute": 14}
